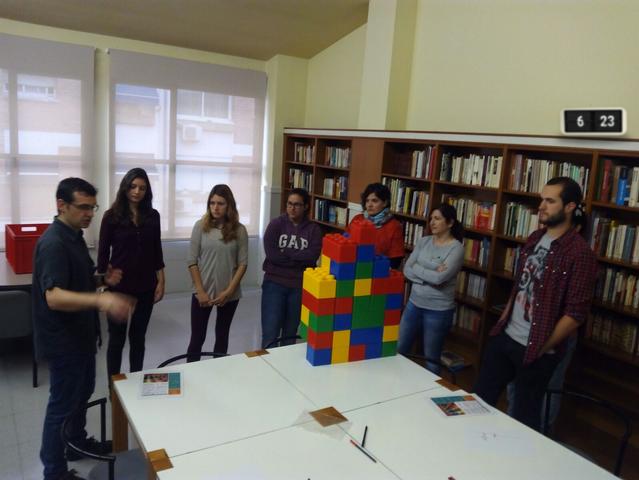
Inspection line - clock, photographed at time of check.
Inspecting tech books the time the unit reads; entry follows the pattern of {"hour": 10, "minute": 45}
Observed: {"hour": 6, "minute": 23}
